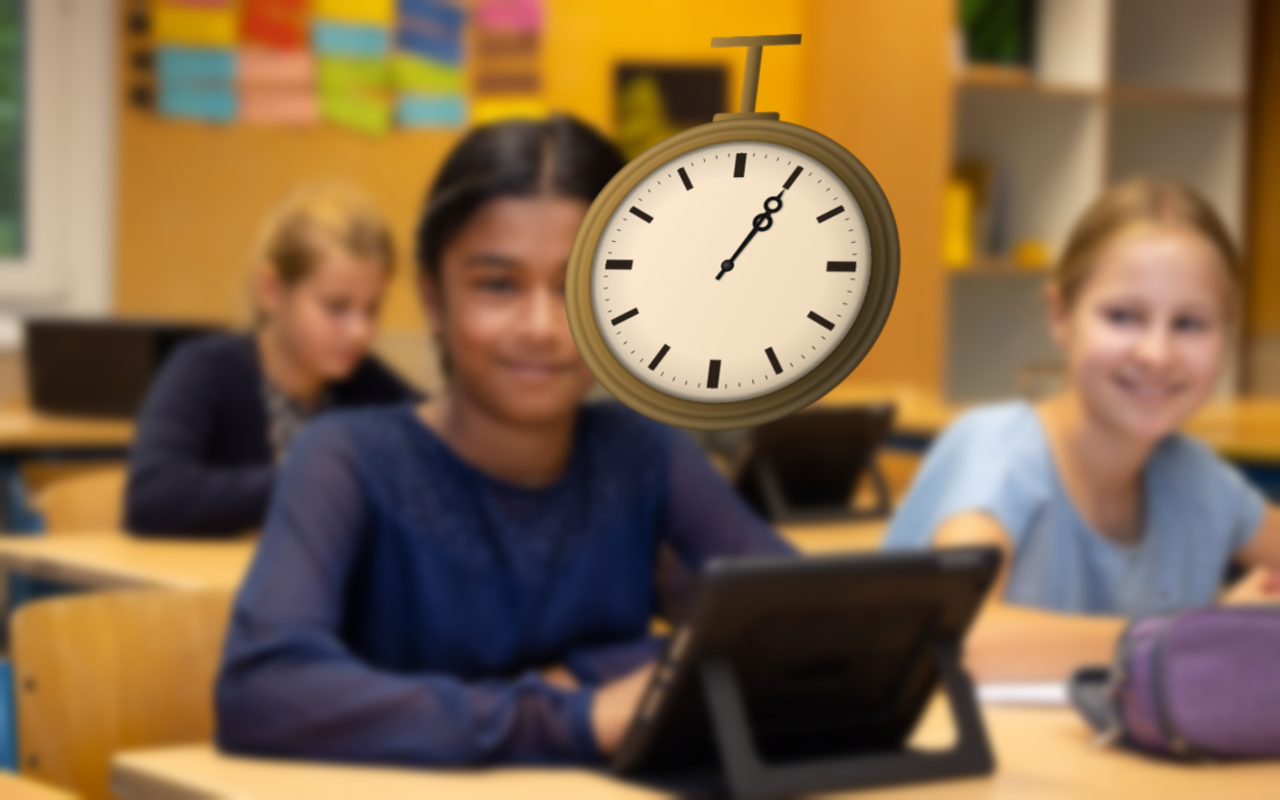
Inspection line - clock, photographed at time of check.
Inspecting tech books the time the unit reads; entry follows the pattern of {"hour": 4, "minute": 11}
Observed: {"hour": 1, "minute": 5}
